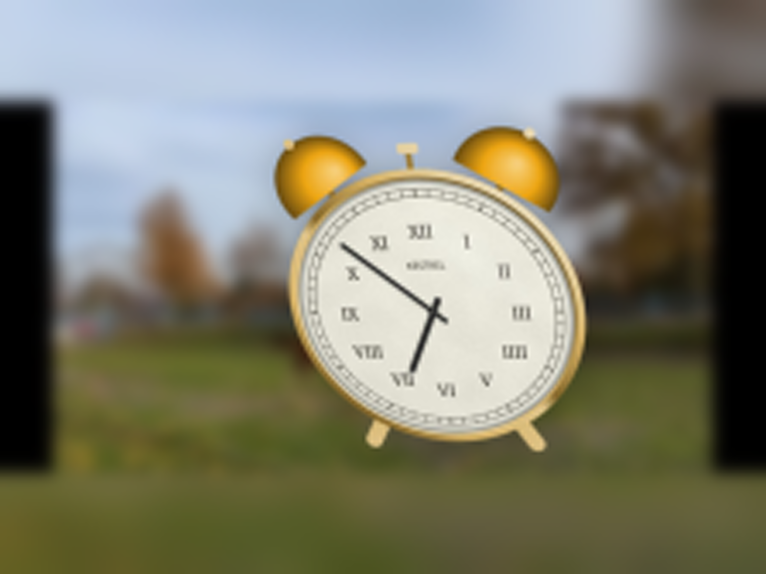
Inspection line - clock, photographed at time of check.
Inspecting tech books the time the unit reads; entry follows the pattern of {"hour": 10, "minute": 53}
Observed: {"hour": 6, "minute": 52}
